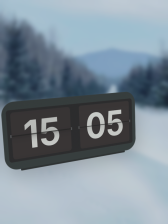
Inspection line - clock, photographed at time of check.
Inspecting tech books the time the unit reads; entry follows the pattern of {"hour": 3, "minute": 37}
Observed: {"hour": 15, "minute": 5}
